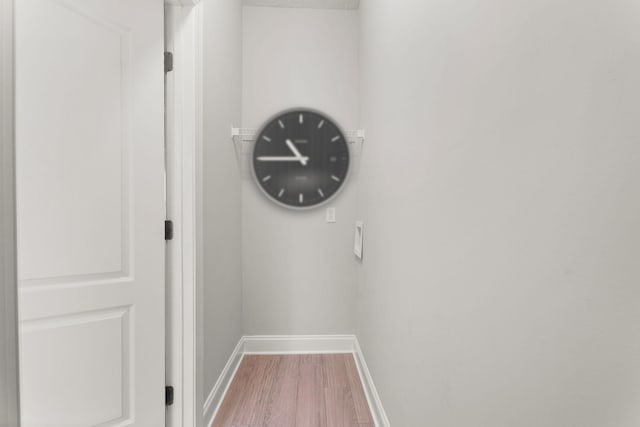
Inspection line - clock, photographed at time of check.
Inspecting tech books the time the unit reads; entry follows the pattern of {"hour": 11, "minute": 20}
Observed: {"hour": 10, "minute": 45}
